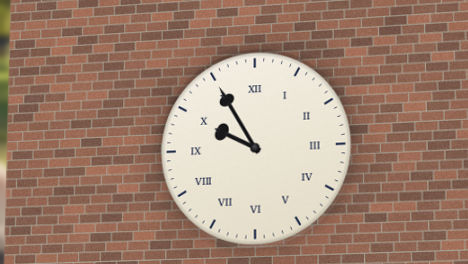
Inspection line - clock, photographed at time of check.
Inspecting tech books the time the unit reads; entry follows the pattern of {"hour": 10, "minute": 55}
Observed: {"hour": 9, "minute": 55}
